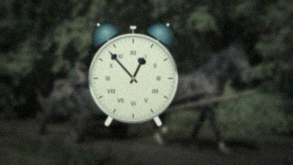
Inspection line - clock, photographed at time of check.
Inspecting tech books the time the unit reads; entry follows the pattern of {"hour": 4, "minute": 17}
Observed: {"hour": 12, "minute": 53}
